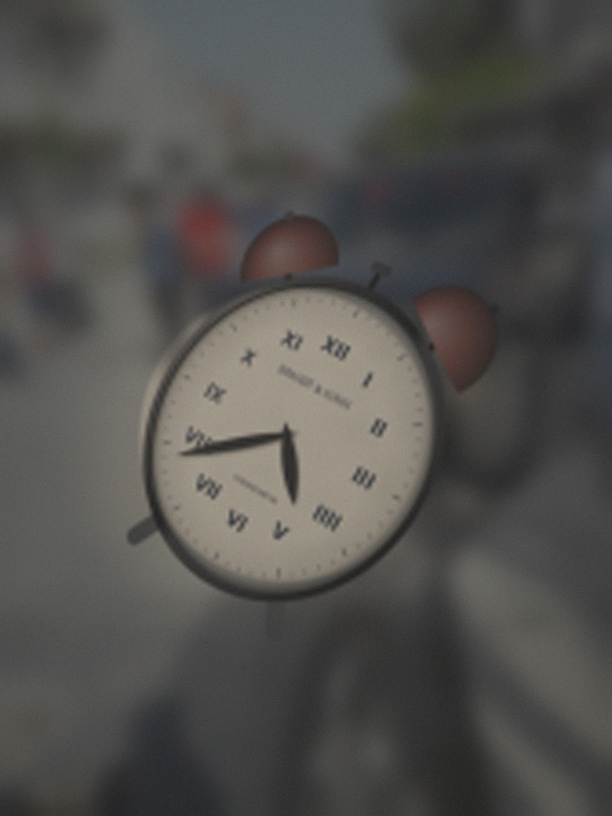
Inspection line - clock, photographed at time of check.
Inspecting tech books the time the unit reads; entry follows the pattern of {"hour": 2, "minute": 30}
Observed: {"hour": 4, "minute": 39}
